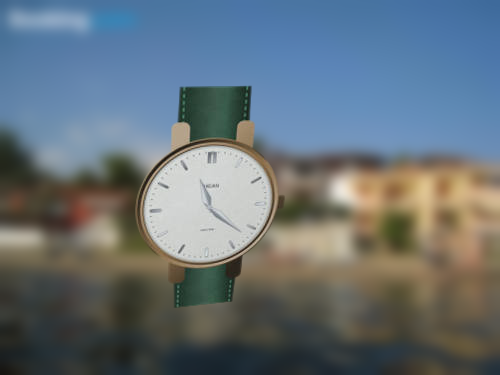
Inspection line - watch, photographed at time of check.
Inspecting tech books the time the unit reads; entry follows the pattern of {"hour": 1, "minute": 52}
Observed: {"hour": 11, "minute": 22}
